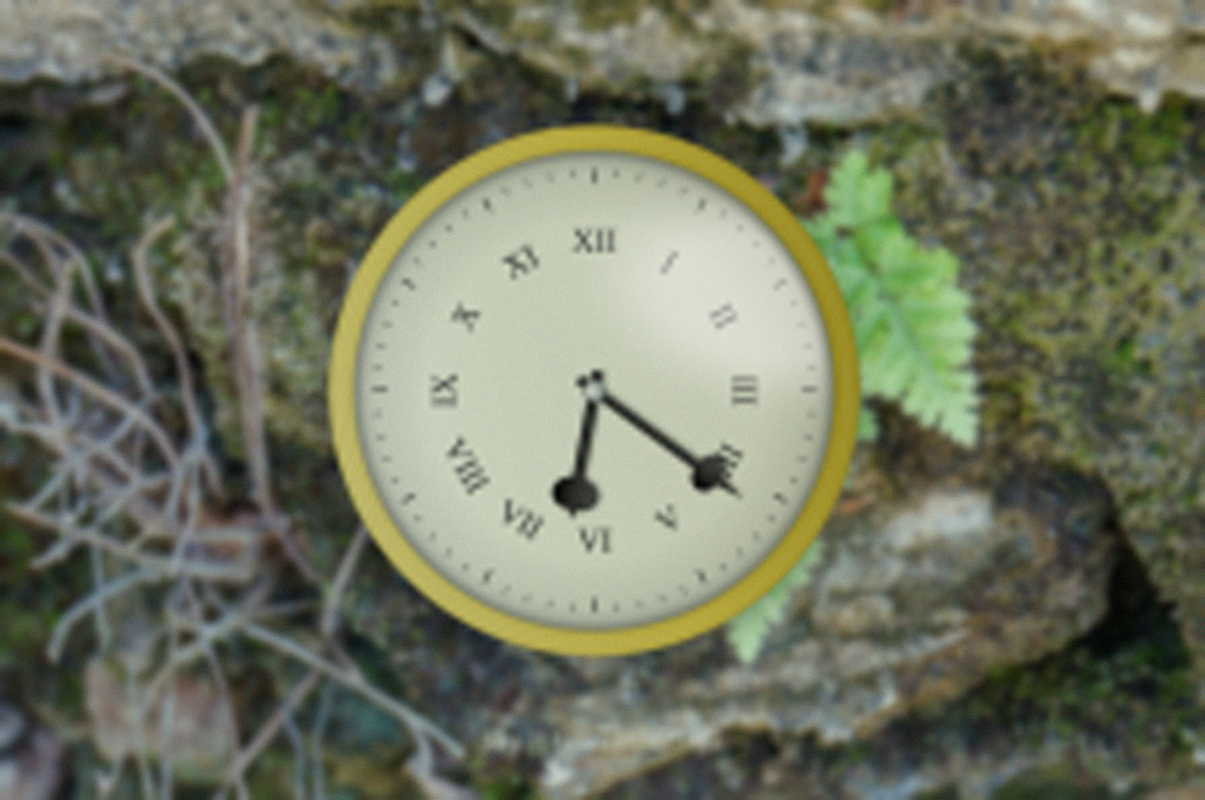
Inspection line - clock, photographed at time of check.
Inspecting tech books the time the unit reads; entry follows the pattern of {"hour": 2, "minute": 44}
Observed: {"hour": 6, "minute": 21}
